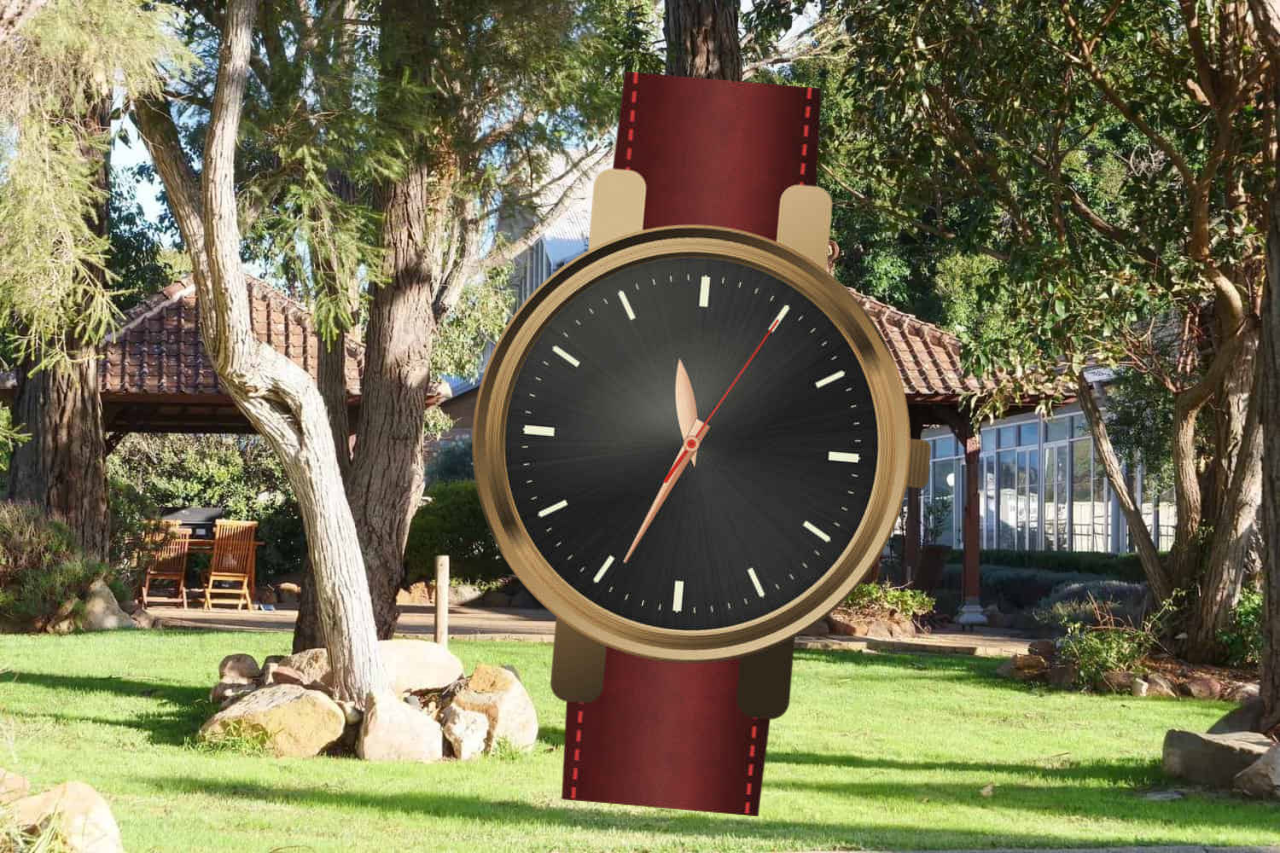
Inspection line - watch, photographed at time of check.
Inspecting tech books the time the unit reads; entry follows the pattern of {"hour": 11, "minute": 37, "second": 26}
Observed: {"hour": 11, "minute": 34, "second": 5}
